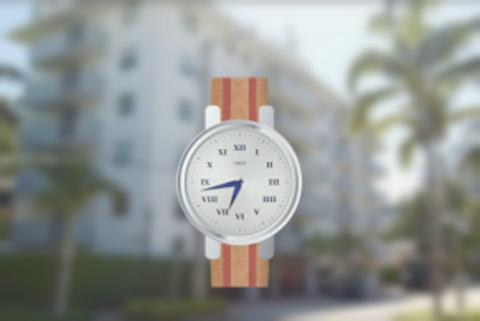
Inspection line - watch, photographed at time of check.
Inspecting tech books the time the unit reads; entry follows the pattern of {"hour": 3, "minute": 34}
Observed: {"hour": 6, "minute": 43}
